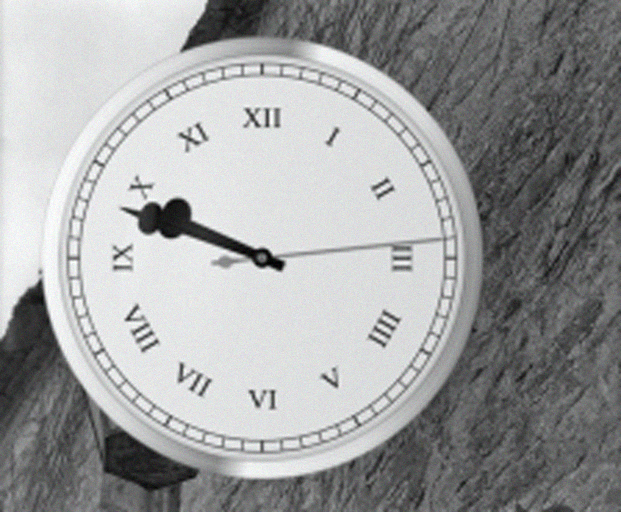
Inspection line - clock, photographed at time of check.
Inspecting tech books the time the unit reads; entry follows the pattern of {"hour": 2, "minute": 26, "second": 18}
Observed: {"hour": 9, "minute": 48, "second": 14}
